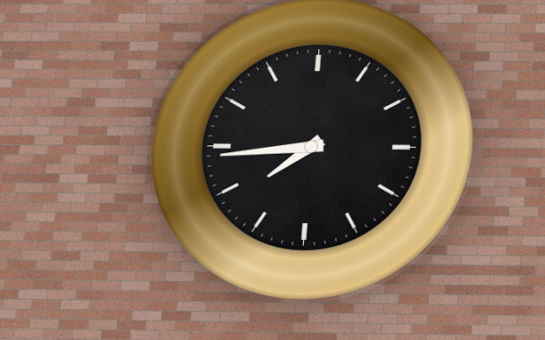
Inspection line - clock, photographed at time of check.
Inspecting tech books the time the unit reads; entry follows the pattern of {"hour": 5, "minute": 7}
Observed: {"hour": 7, "minute": 44}
